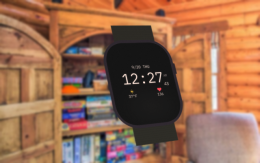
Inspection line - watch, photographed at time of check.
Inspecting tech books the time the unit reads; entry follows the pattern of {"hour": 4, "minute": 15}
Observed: {"hour": 12, "minute": 27}
